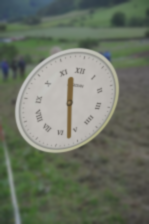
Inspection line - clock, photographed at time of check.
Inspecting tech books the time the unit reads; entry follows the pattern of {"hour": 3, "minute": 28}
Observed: {"hour": 11, "minute": 27}
